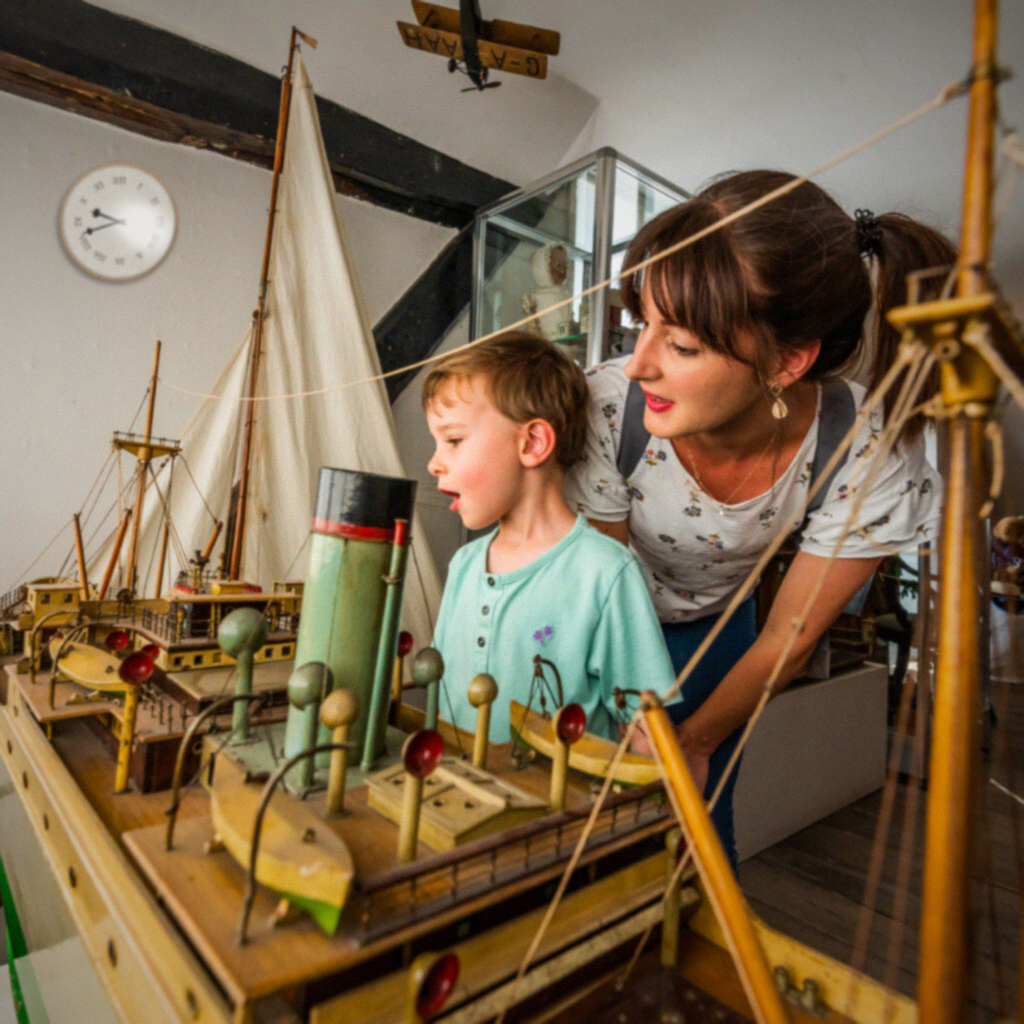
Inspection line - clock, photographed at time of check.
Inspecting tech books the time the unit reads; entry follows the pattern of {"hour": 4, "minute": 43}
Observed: {"hour": 9, "minute": 42}
